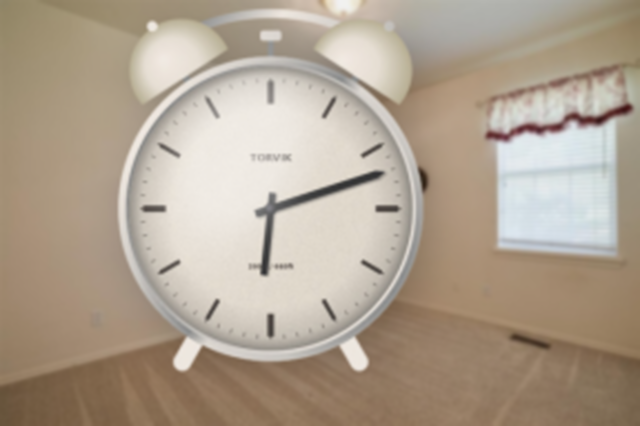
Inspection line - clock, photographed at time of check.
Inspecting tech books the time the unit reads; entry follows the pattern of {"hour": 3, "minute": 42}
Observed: {"hour": 6, "minute": 12}
